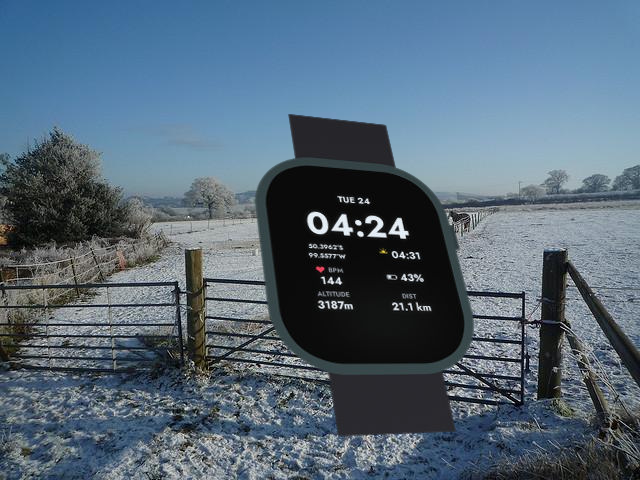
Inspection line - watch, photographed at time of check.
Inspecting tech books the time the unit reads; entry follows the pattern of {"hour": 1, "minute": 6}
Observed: {"hour": 4, "minute": 24}
